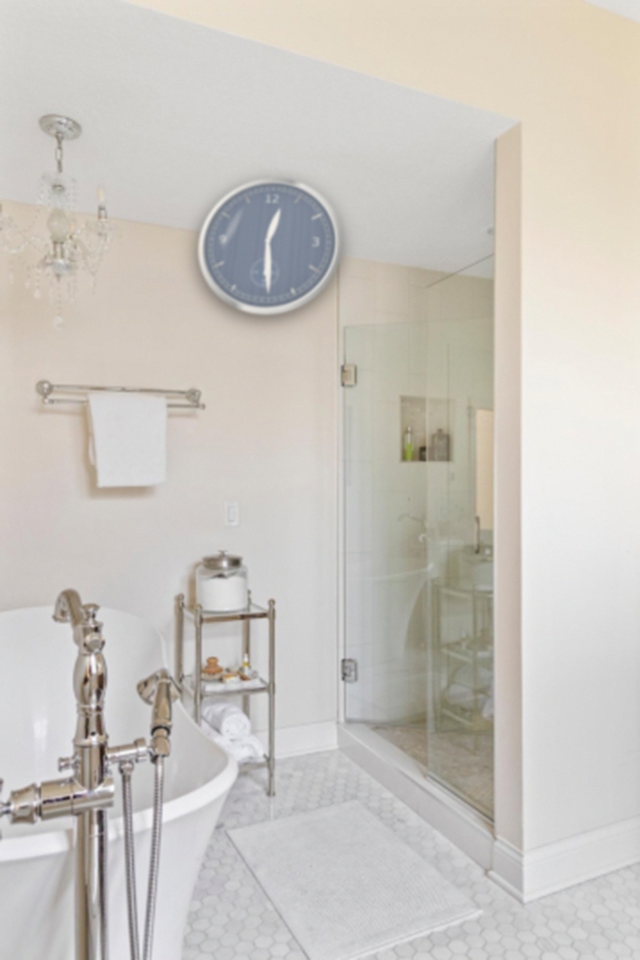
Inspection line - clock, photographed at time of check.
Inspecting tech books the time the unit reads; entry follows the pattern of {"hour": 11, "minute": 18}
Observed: {"hour": 12, "minute": 29}
